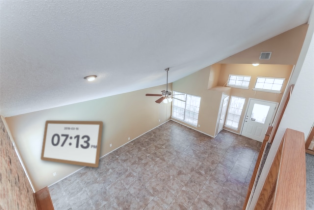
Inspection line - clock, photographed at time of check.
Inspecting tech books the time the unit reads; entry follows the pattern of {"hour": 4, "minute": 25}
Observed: {"hour": 7, "minute": 13}
